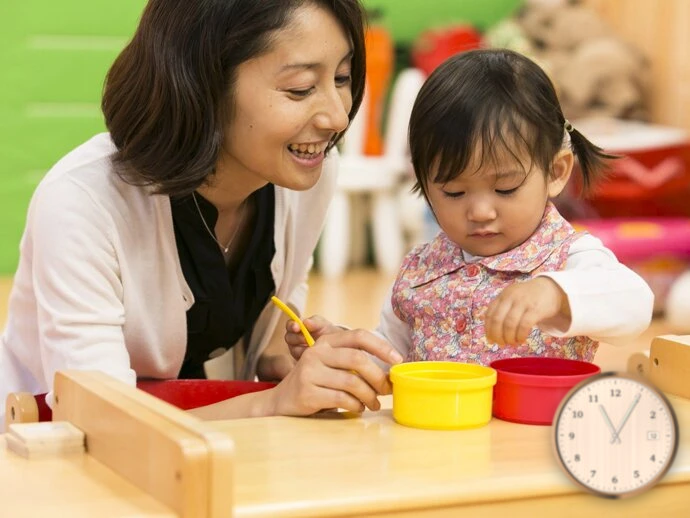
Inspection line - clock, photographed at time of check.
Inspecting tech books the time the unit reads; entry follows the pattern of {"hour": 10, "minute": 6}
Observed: {"hour": 11, "minute": 5}
